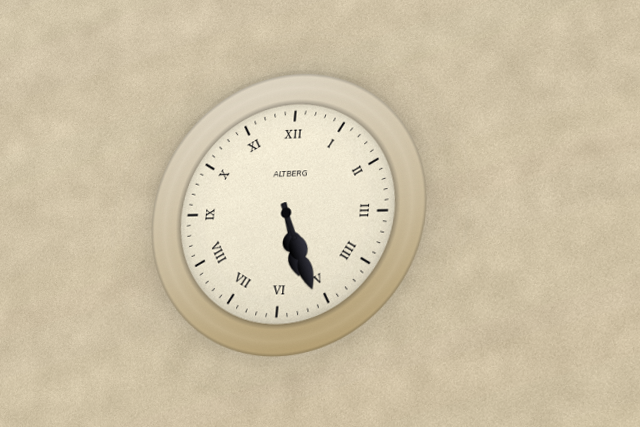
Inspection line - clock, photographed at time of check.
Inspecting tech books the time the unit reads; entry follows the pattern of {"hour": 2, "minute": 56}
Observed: {"hour": 5, "minute": 26}
